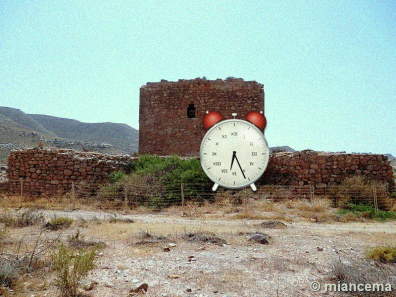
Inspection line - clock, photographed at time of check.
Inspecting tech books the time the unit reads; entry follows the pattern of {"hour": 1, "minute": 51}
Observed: {"hour": 6, "minute": 26}
